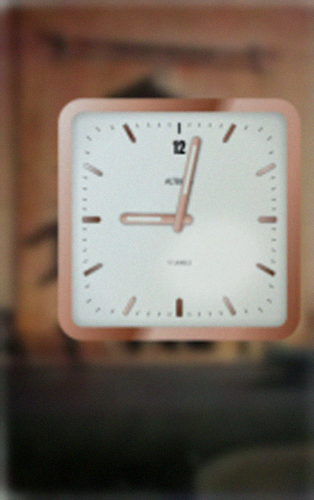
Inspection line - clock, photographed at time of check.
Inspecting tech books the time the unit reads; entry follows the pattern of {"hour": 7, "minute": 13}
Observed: {"hour": 9, "minute": 2}
